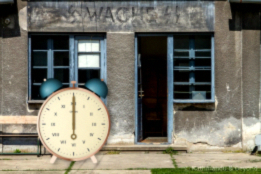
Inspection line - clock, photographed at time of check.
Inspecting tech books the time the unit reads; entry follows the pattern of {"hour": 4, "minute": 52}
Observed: {"hour": 6, "minute": 0}
